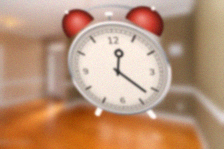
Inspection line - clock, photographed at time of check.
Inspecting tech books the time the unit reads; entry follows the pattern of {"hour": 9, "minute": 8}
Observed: {"hour": 12, "minute": 22}
